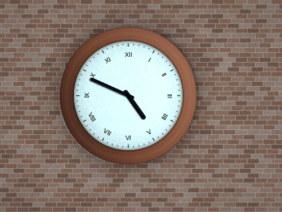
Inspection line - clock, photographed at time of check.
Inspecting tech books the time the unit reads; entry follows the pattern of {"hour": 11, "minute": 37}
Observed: {"hour": 4, "minute": 49}
